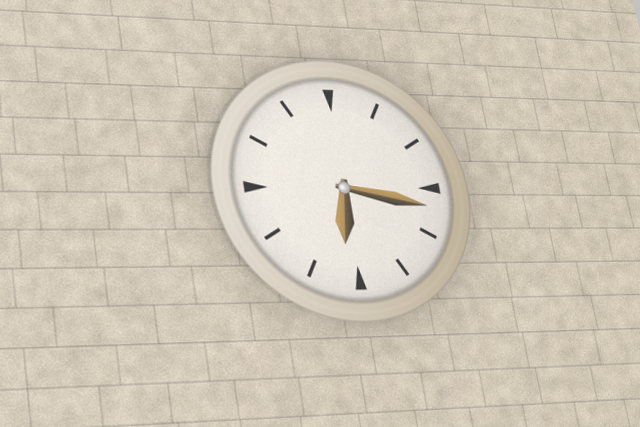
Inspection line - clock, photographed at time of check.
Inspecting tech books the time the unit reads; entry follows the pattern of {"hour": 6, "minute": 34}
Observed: {"hour": 6, "minute": 17}
